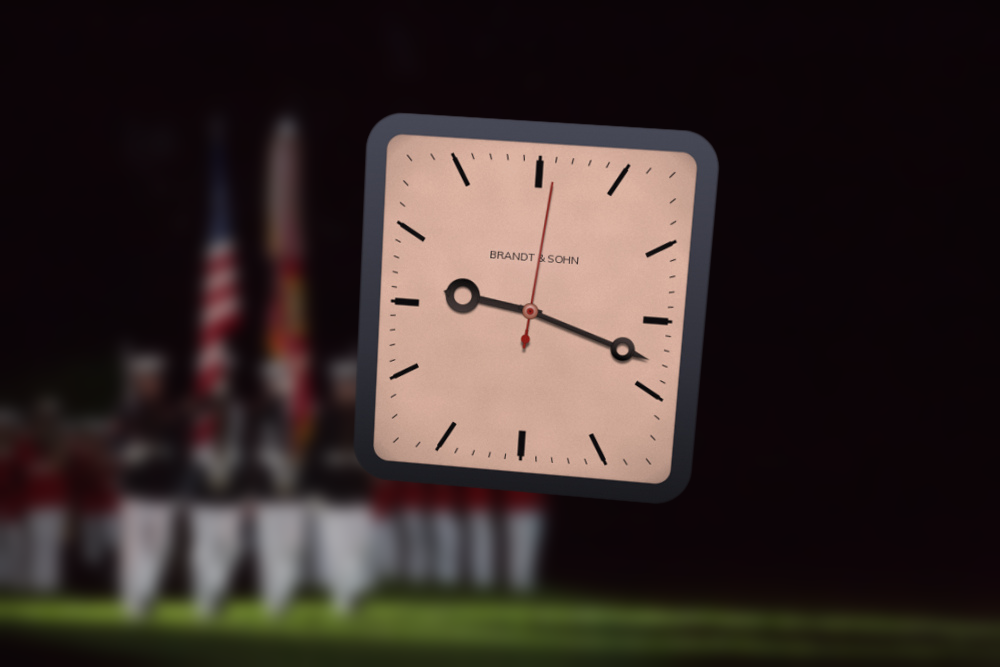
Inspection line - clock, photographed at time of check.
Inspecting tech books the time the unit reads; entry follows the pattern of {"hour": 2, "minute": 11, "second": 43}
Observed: {"hour": 9, "minute": 18, "second": 1}
